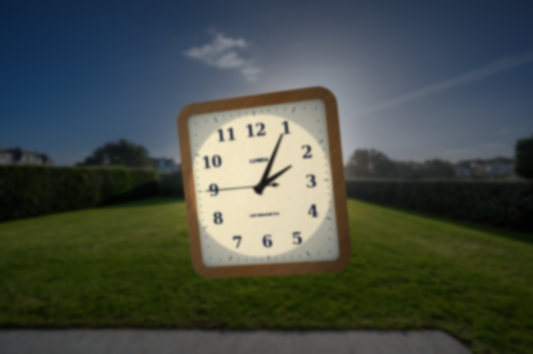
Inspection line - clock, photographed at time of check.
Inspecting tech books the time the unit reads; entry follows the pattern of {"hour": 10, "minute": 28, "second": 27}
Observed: {"hour": 2, "minute": 4, "second": 45}
